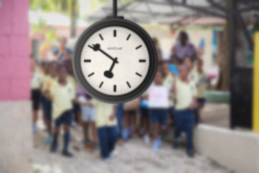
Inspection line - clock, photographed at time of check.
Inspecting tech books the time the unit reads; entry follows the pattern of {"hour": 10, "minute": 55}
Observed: {"hour": 6, "minute": 51}
